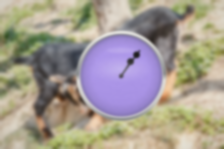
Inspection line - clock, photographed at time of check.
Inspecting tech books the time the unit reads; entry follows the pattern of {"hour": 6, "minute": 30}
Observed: {"hour": 1, "minute": 6}
